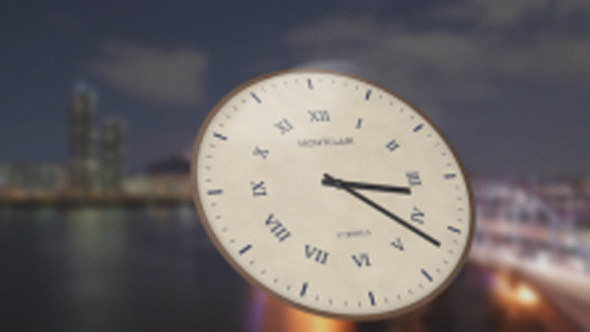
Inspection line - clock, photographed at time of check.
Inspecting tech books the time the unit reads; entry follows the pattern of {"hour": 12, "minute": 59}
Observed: {"hour": 3, "minute": 22}
